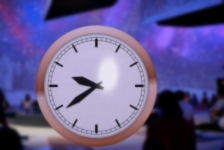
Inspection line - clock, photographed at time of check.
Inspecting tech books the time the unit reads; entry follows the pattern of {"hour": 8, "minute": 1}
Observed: {"hour": 9, "minute": 39}
